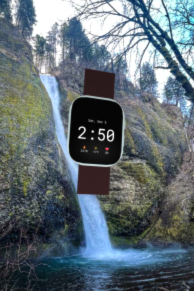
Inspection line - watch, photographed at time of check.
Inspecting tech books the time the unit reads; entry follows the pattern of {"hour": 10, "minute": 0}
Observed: {"hour": 2, "minute": 50}
